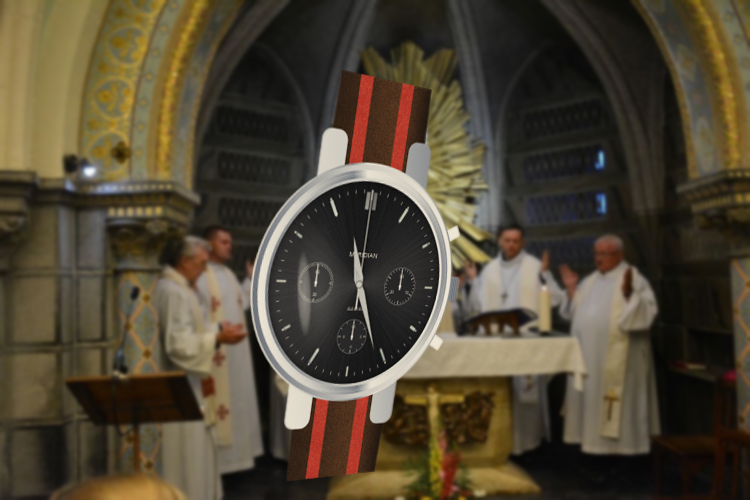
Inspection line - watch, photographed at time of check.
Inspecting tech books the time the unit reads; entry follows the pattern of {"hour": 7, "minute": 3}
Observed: {"hour": 11, "minute": 26}
